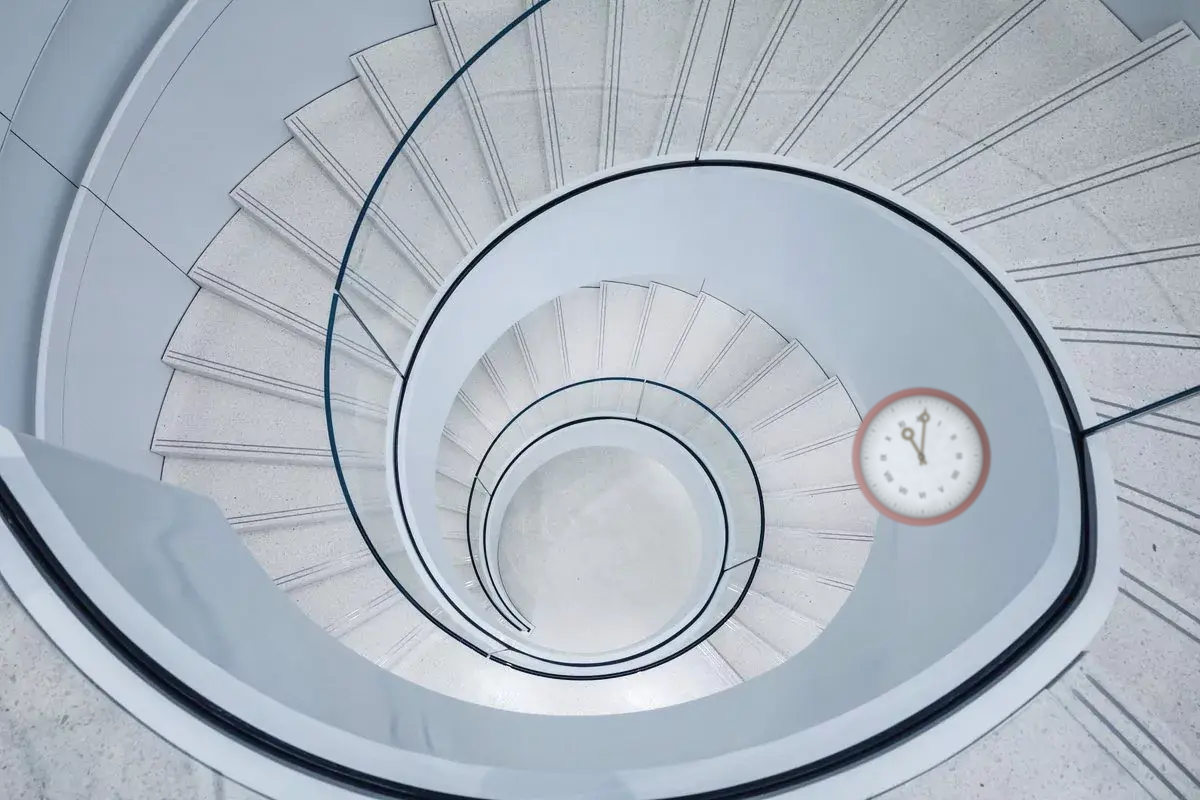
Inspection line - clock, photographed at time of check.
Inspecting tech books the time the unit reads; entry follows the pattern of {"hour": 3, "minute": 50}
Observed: {"hour": 11, "minute": 1}
